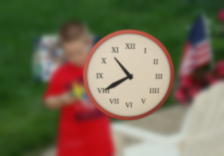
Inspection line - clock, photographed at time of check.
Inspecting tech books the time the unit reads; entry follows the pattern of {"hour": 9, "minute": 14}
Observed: {"hour": 10, "minute": 40}
